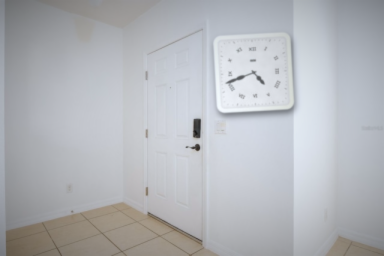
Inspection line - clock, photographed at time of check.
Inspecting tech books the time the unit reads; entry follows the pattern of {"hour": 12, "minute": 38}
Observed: {"hour": 4, "minute": 42}
